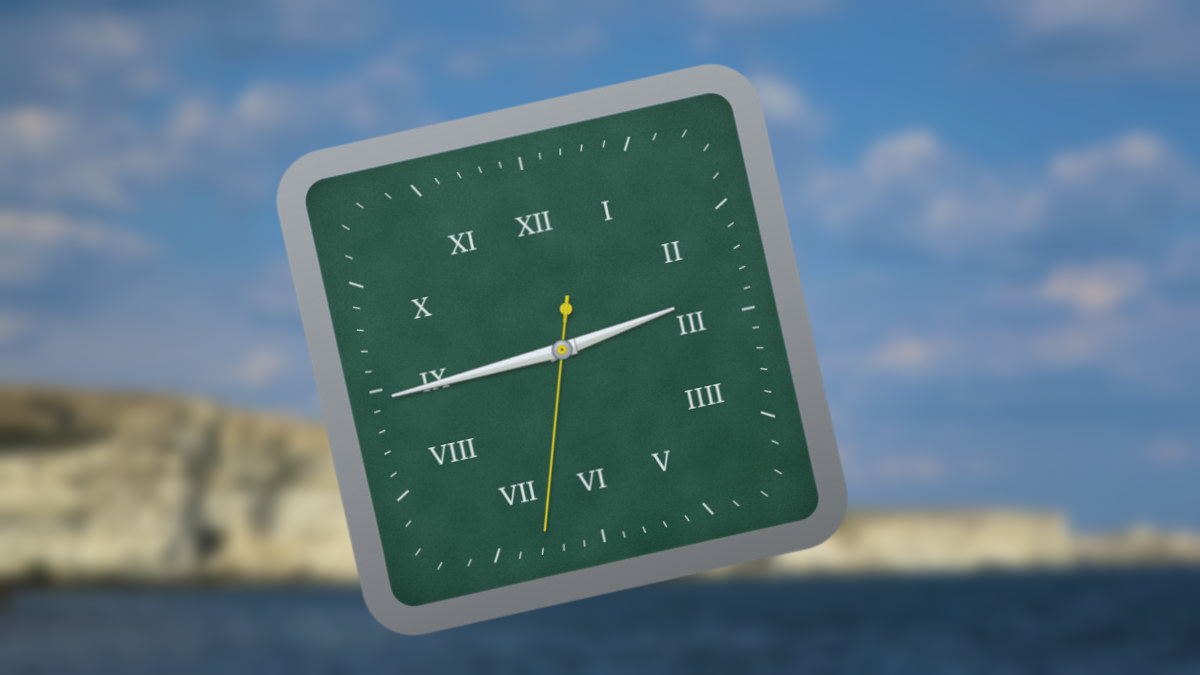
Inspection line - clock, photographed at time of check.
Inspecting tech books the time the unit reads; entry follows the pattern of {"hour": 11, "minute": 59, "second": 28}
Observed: {"hour": 2, "minute": 44, "second": 33}
